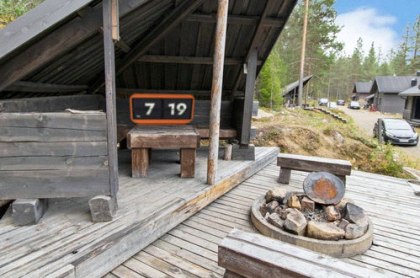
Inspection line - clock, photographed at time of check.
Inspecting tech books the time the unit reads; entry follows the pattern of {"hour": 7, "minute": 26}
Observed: {"hour": 7, "minute": 19}
